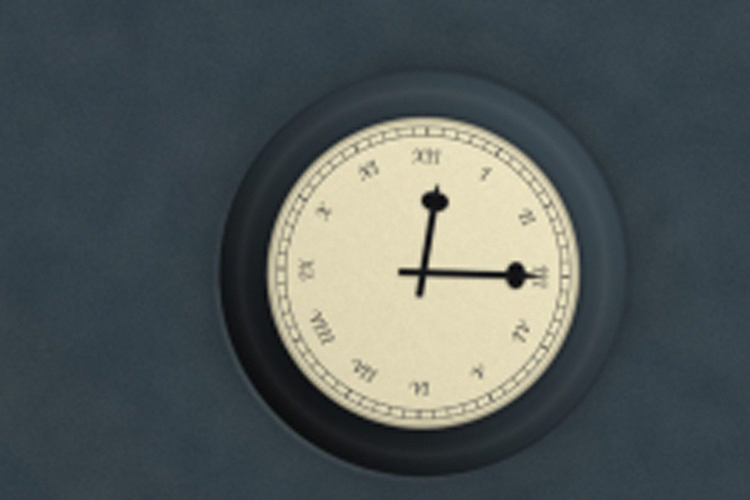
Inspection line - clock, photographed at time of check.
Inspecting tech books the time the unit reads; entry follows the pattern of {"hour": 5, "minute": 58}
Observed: {"hour": 12, "minute": 15}
